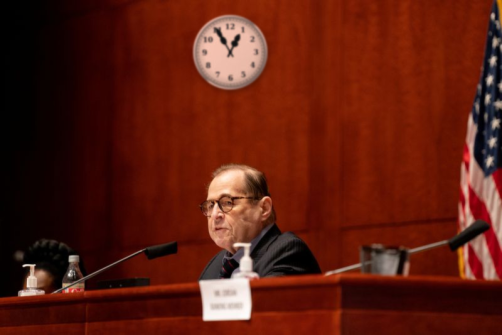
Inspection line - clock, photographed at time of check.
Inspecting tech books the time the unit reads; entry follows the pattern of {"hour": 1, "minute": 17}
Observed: {"hour": 12, "minute": 55}
